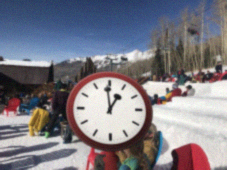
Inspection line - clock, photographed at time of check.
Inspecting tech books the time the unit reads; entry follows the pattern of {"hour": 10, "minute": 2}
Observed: {"hour": 12, "minute": 59}
